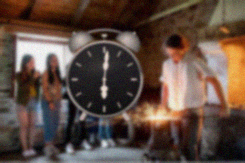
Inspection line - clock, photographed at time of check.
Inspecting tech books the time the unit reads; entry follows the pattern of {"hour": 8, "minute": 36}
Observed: {"hour": 6, "minute": 1}
